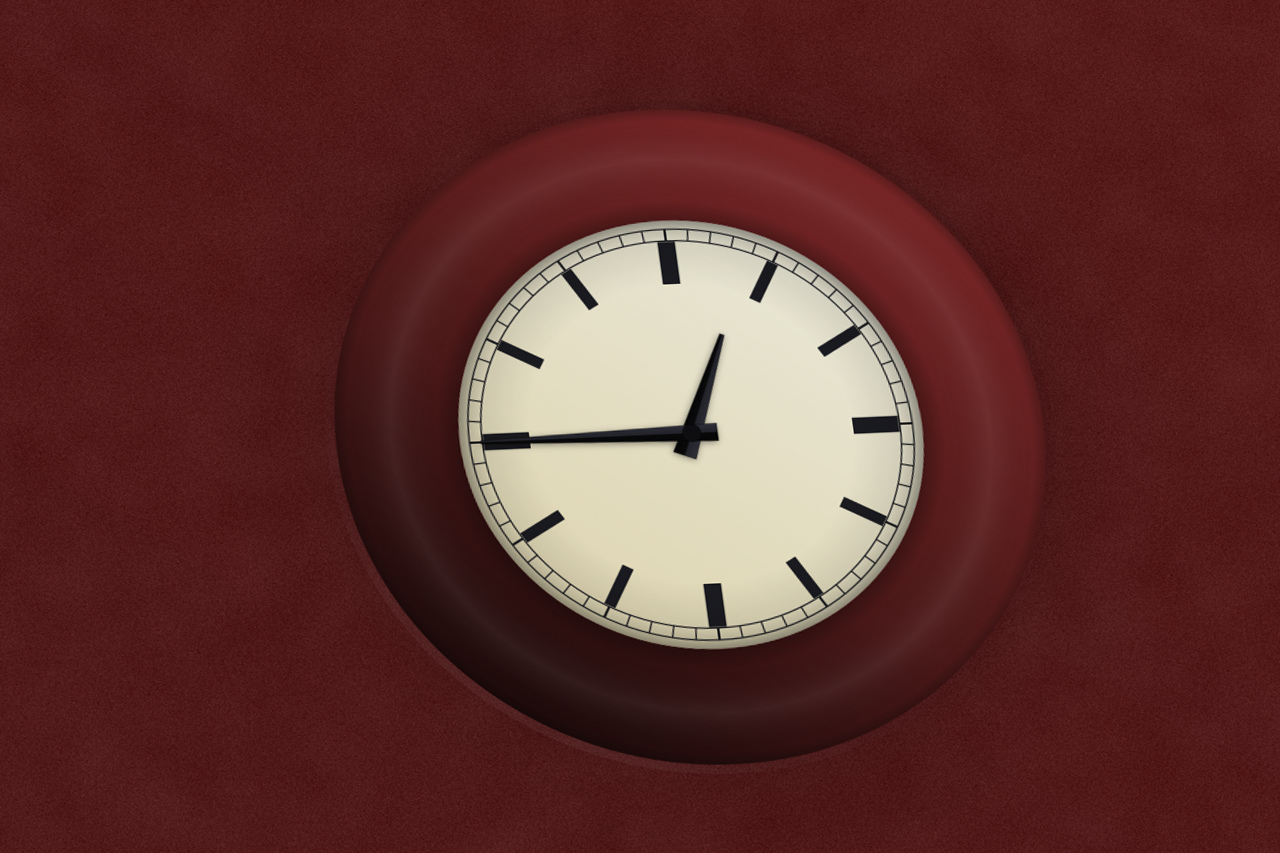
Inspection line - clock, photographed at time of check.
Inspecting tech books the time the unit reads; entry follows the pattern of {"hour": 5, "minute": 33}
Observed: {"hour": 12, "minute": 45}
